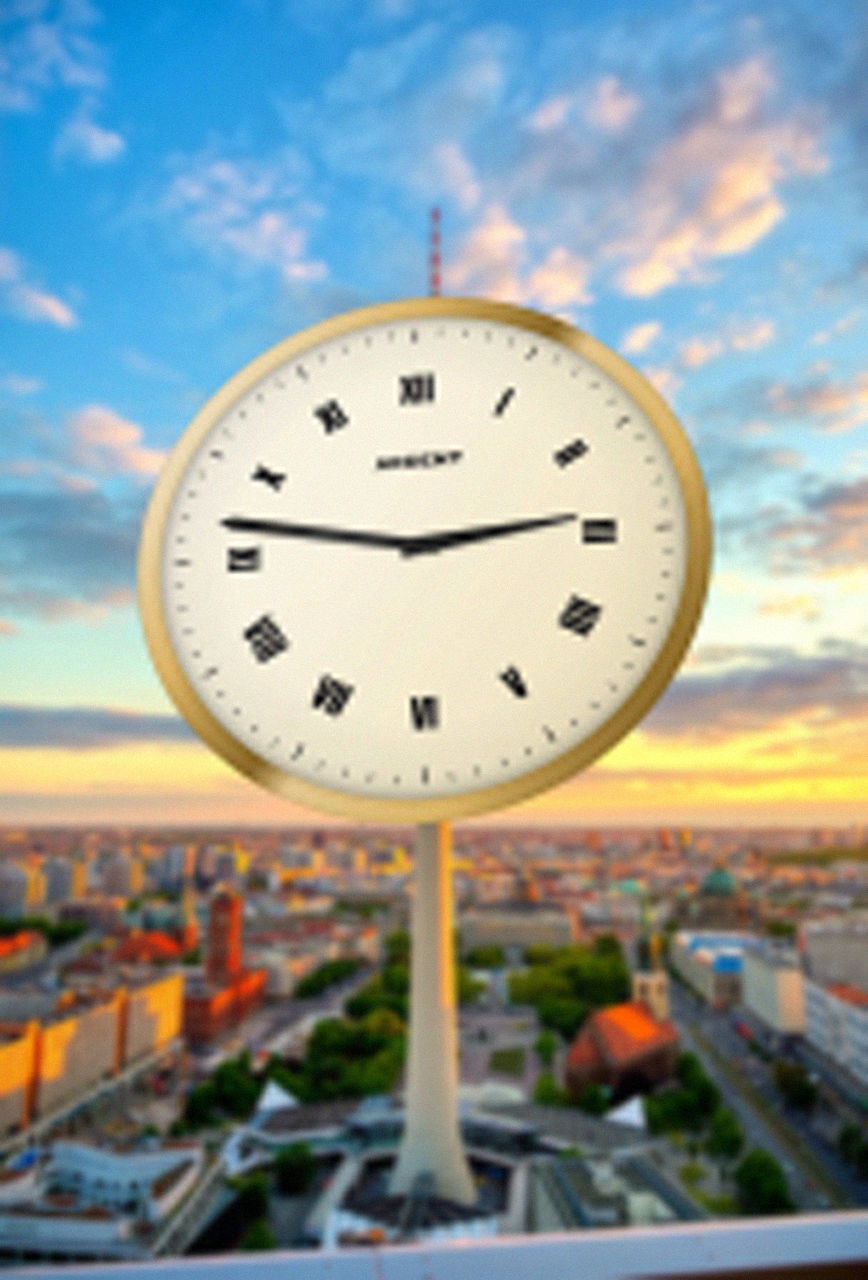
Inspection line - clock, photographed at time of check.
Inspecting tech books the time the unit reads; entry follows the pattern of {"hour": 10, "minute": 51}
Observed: {"hour": 2, "minute": 47}
